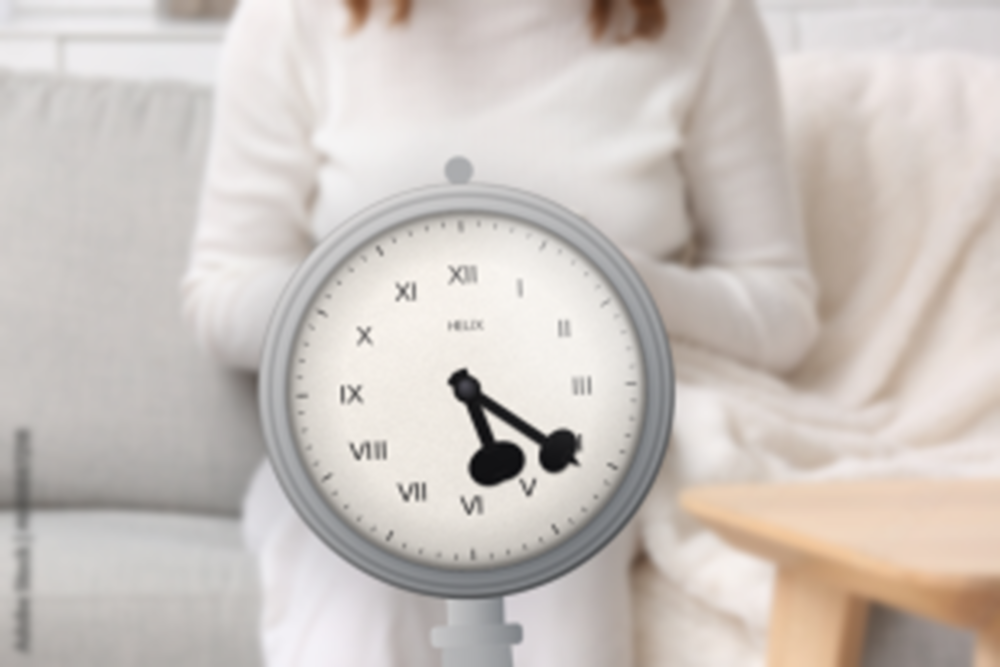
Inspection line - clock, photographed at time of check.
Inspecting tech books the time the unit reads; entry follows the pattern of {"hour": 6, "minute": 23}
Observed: {"hour": 5, "minute": 21}
